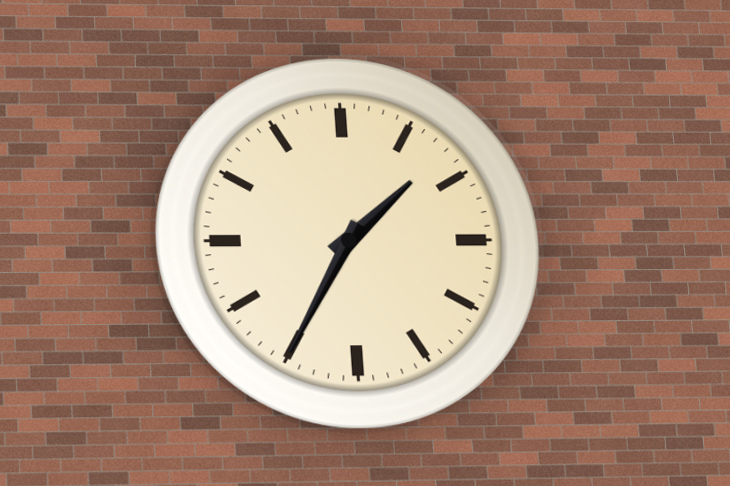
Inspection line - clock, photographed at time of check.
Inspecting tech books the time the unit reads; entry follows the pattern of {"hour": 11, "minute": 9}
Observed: {"hour": 1, "minute": 35}
